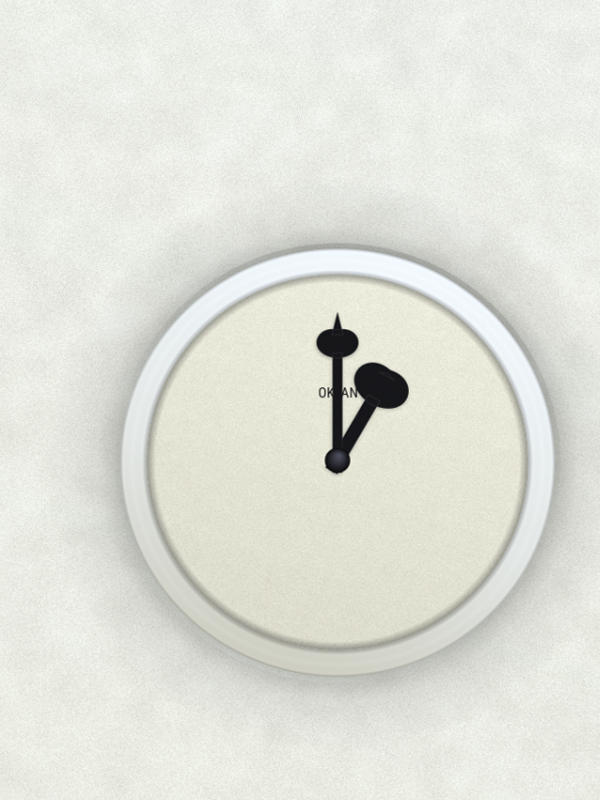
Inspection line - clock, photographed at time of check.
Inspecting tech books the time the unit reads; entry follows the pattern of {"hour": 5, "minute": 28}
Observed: {"hour": 1, "minute": 0}
